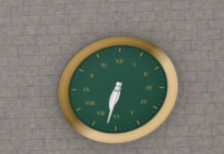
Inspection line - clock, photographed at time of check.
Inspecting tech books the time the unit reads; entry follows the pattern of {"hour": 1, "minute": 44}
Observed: {"hour": 6, "minute": 32}
